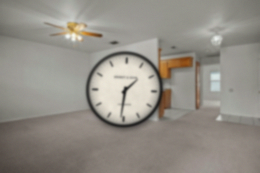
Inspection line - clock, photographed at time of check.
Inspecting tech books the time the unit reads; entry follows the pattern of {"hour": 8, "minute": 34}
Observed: {"hour": 1, "minute": 31}
